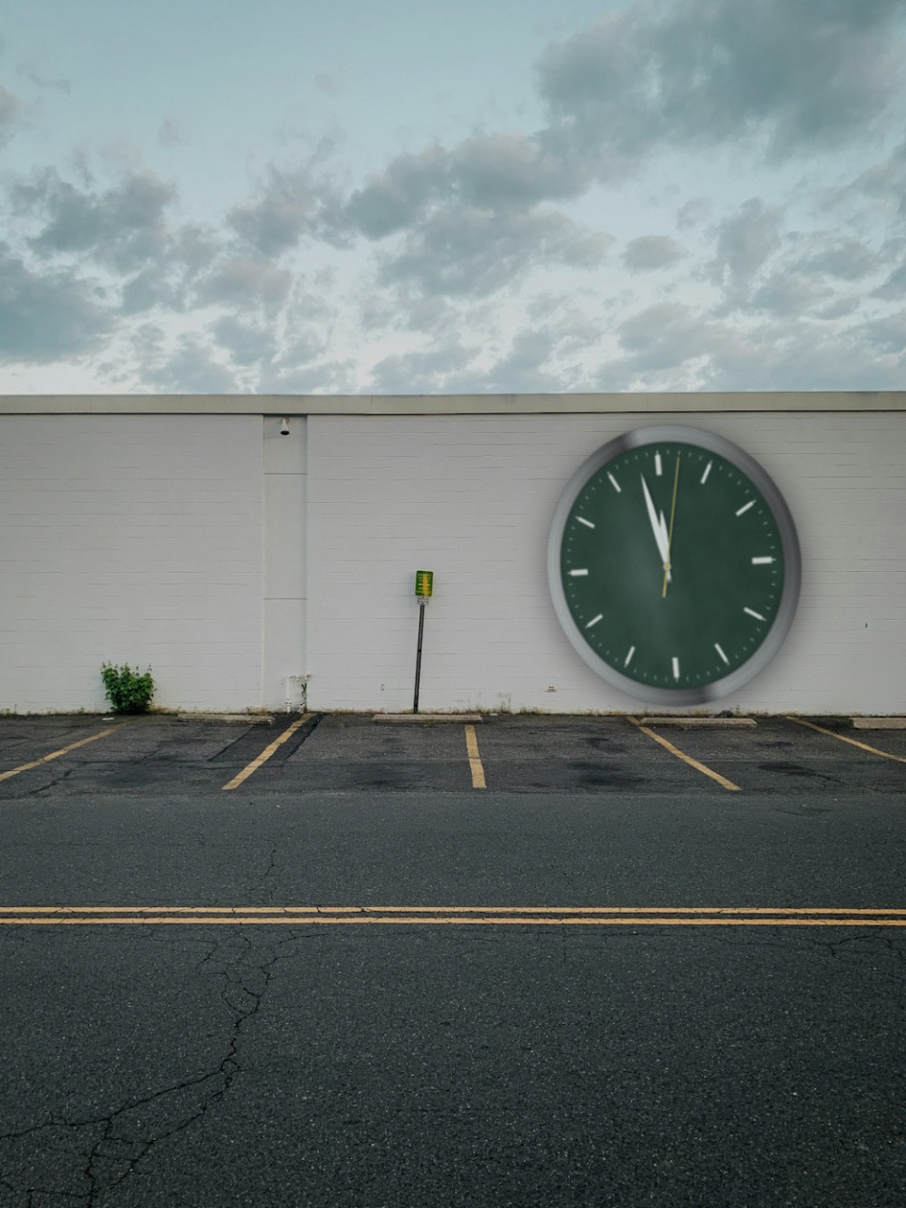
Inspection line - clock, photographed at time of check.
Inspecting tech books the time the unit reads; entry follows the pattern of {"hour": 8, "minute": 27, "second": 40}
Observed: {"hour": 11, "minute": 58, "second": 2}
